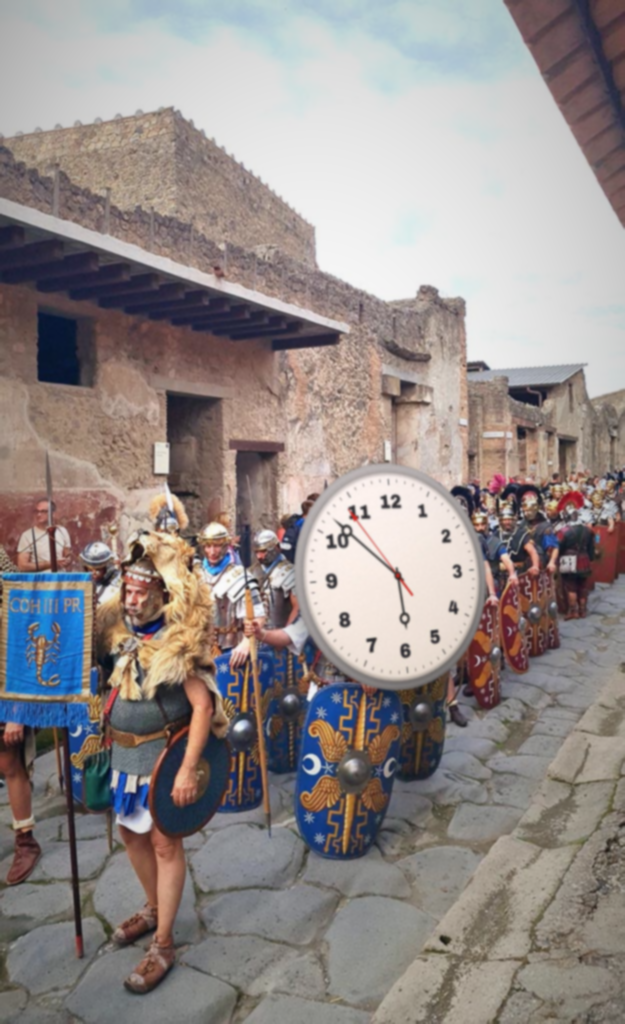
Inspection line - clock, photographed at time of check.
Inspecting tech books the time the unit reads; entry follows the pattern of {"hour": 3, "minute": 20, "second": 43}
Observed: {"hour": 5, "minute": 51, "second": 54}
